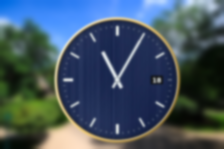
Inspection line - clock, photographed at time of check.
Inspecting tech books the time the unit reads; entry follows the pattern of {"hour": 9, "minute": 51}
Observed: {"hour": 11, "minute": 5}
